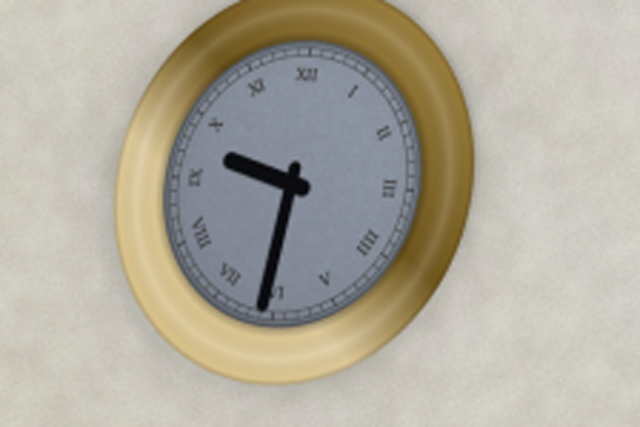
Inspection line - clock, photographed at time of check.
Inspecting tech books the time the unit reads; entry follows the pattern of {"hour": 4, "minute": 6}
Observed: {"hour": 9, "minute": 31}
